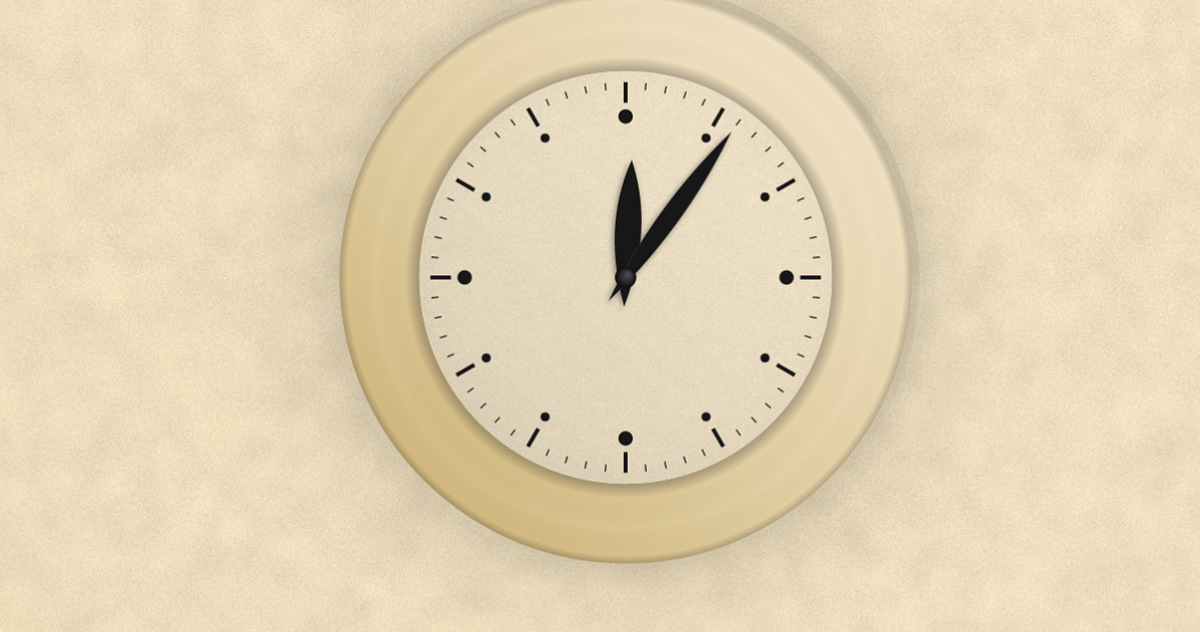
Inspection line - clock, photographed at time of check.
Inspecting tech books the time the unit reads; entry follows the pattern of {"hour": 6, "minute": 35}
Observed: {"hour": 12, "minute": 6}
